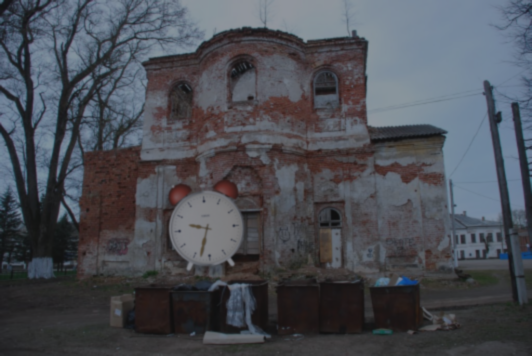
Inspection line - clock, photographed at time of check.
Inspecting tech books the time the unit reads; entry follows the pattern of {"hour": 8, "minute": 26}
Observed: {"hour": 9, "minute": 33}
